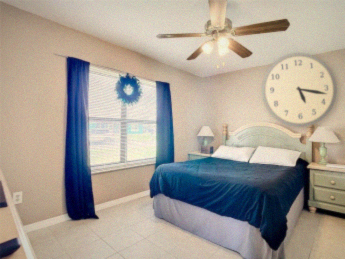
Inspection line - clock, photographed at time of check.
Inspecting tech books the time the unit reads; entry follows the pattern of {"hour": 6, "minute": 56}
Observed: {"hour": 5, "minute": 17}
